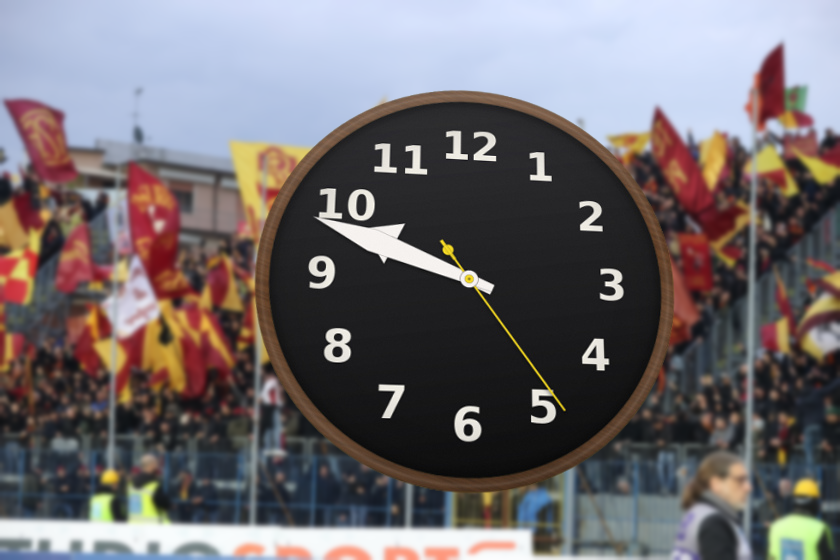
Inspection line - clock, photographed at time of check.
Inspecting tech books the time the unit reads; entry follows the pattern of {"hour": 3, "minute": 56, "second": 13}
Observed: {"hour": 9, "minute": 48, "second": 24}
